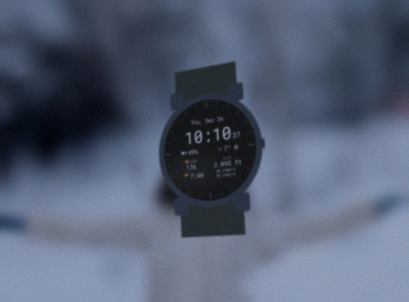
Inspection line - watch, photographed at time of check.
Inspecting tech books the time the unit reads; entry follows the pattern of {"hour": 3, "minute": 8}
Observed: {"hour": 10, "minute": 10}
